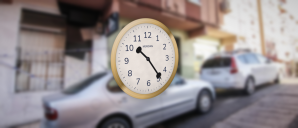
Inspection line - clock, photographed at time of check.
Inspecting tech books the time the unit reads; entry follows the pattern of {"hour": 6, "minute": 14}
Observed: {"hour": 10, "minute": 24}
